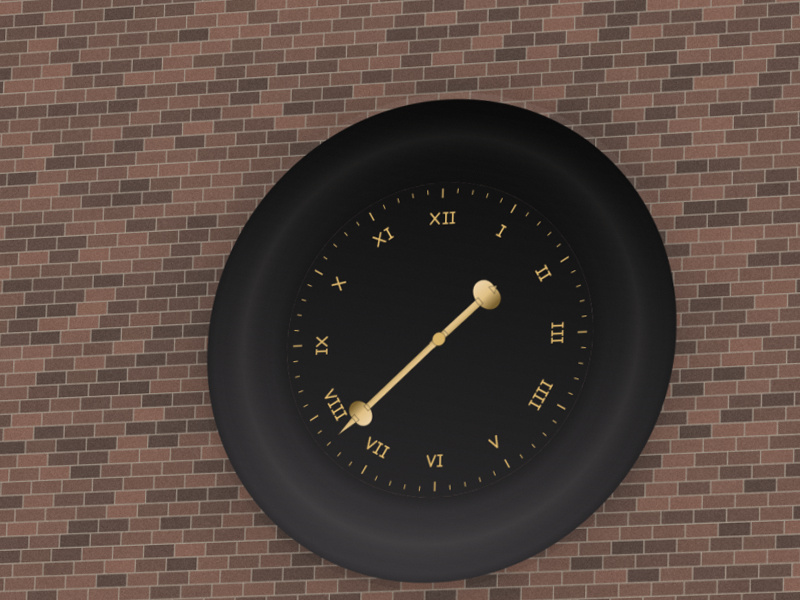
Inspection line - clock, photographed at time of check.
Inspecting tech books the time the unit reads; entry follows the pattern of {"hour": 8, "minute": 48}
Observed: {"hour": 1, "minute": 38}
